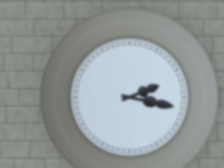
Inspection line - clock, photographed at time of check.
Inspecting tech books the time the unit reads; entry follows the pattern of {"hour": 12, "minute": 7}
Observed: {"hour": 2, "minute": 17}
